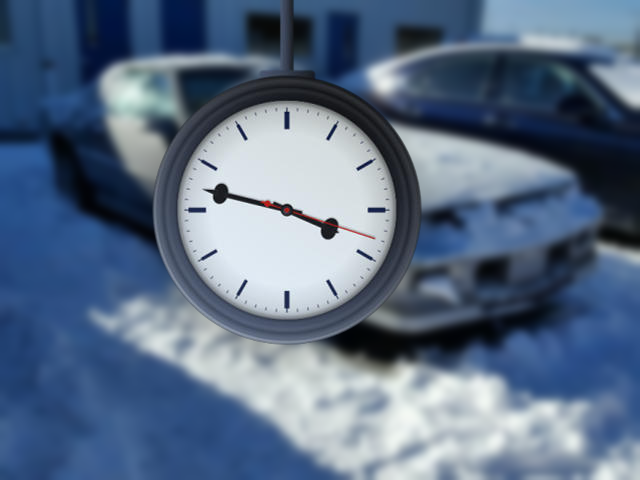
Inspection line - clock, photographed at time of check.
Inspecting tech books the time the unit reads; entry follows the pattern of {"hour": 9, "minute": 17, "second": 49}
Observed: {"hour": 3, "minute": 47, "second": 18}
